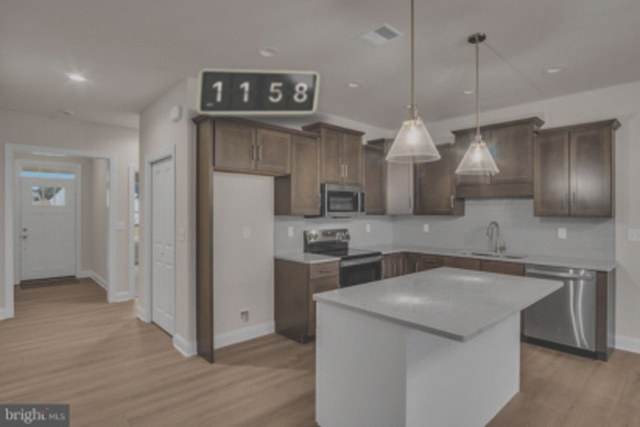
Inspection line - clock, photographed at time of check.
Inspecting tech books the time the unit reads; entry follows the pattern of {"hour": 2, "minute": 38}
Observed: {"hour": 11, "minute": 58}
